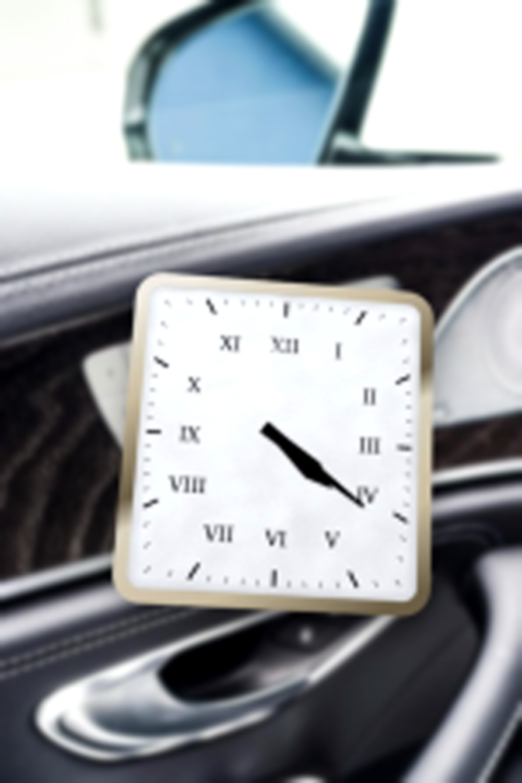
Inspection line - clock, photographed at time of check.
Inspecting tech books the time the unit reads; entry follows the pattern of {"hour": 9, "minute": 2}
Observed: {"hour": 4, "minute": 21}
